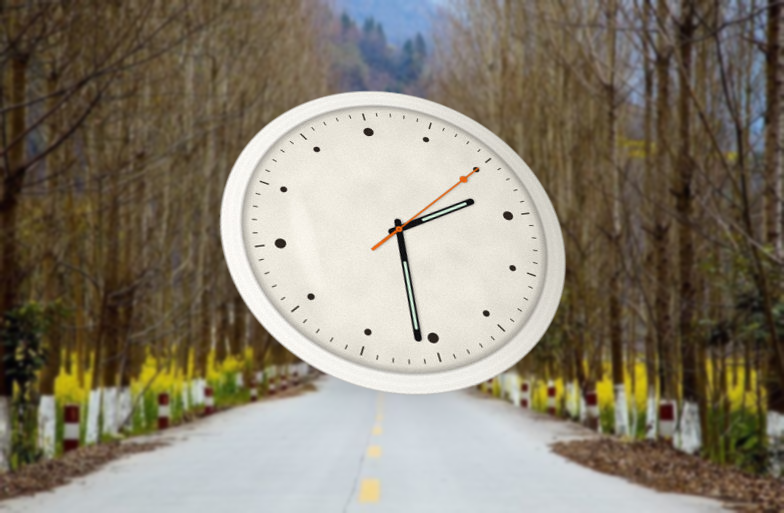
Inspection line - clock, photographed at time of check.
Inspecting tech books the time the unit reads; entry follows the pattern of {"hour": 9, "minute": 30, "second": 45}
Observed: {"hour": 2, "minute": 31, "second": 10}
